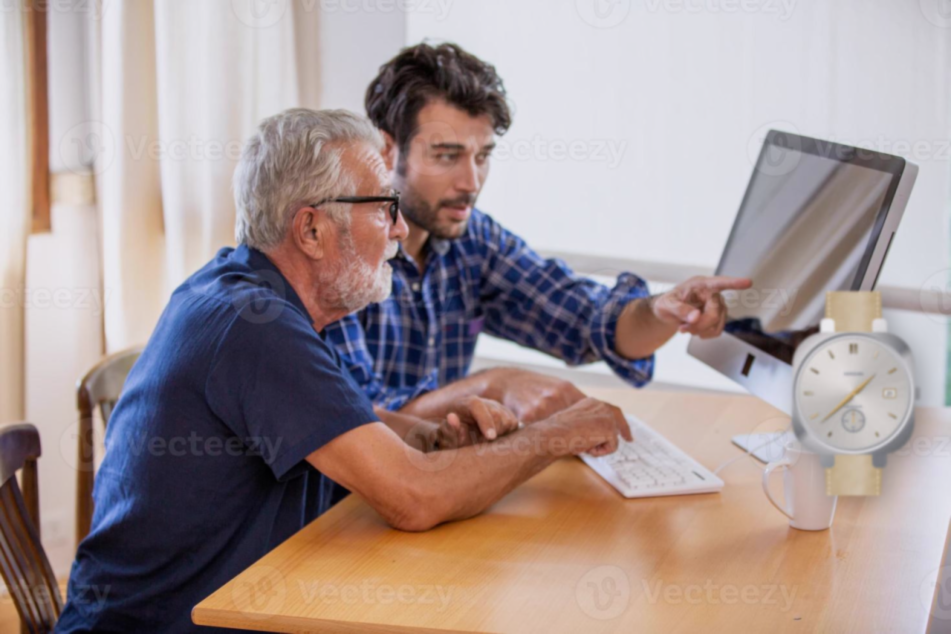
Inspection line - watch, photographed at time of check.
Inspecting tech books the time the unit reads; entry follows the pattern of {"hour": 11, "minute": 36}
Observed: {"hour": 1, "minute": 38}
